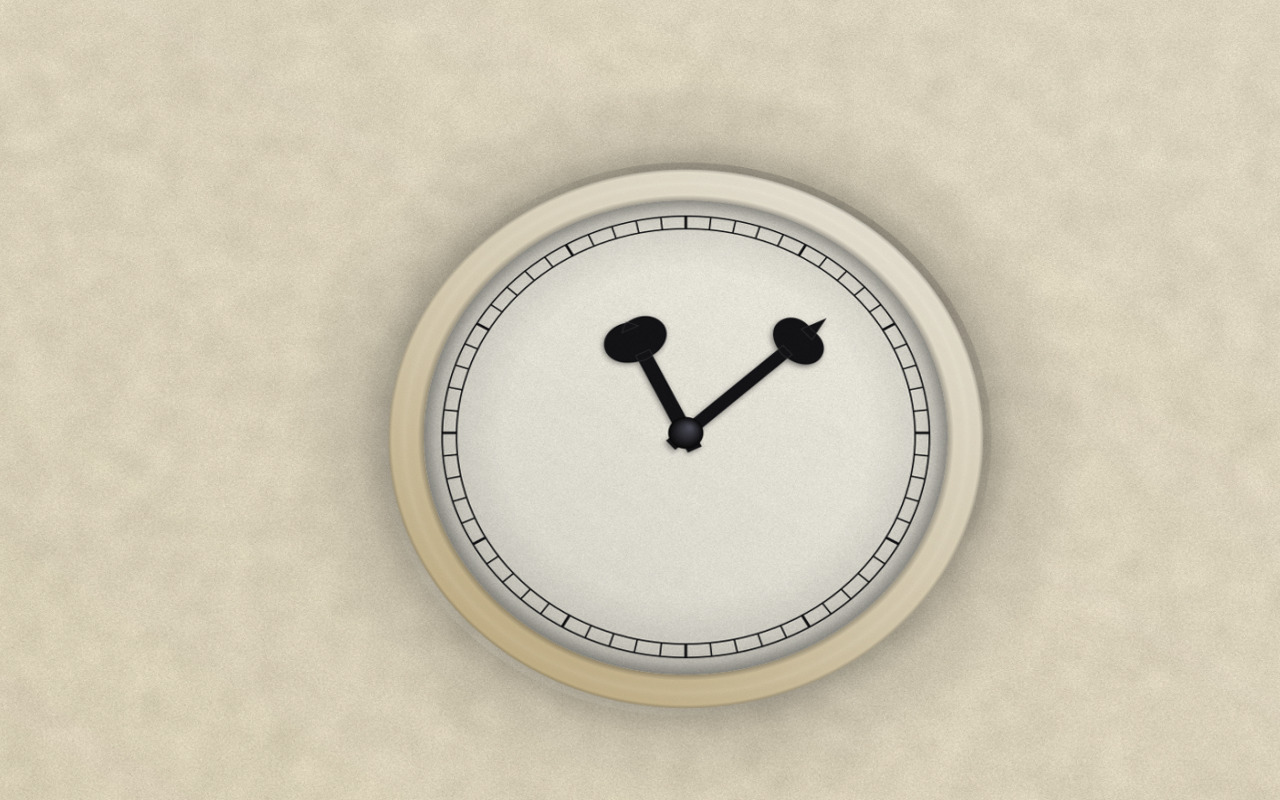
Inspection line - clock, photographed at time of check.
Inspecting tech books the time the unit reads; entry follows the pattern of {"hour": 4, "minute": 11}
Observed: {"hour": 11, "minute": 8}
